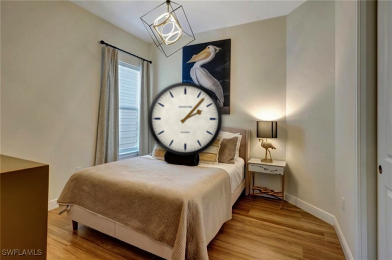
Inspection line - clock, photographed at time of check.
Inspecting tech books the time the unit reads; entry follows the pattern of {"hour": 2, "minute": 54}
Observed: {"hour": 2, "minute": 7}
